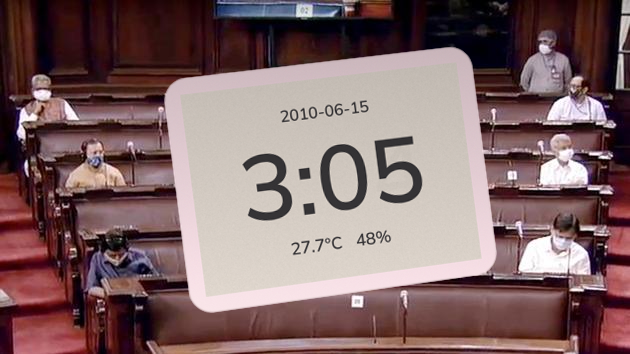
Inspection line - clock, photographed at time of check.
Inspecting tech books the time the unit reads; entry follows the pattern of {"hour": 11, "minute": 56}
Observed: {"hour": 3, "minute": 5}
